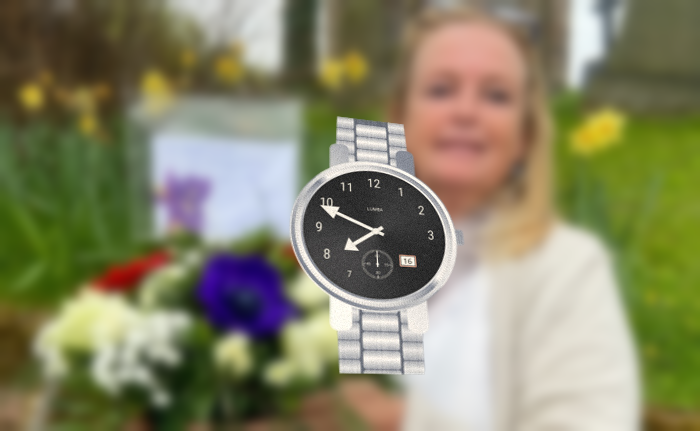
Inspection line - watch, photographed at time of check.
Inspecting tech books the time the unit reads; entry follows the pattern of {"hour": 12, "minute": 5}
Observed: {"hour": 7, "minute": 49}
